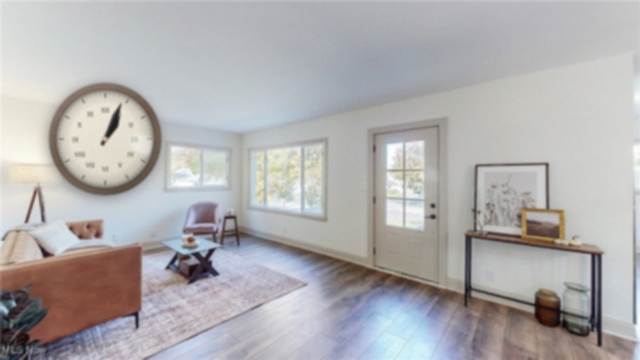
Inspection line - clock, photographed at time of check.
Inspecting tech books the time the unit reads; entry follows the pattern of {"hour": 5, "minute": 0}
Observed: {"hour": 1, "minute": 4}
